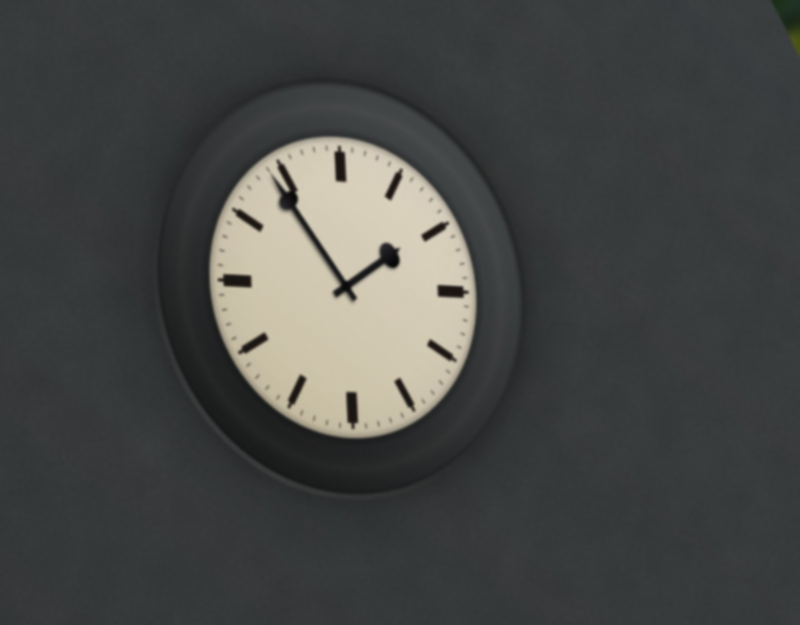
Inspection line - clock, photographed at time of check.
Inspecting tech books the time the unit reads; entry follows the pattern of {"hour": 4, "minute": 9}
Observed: {"hour": 1, "minute": 54}
